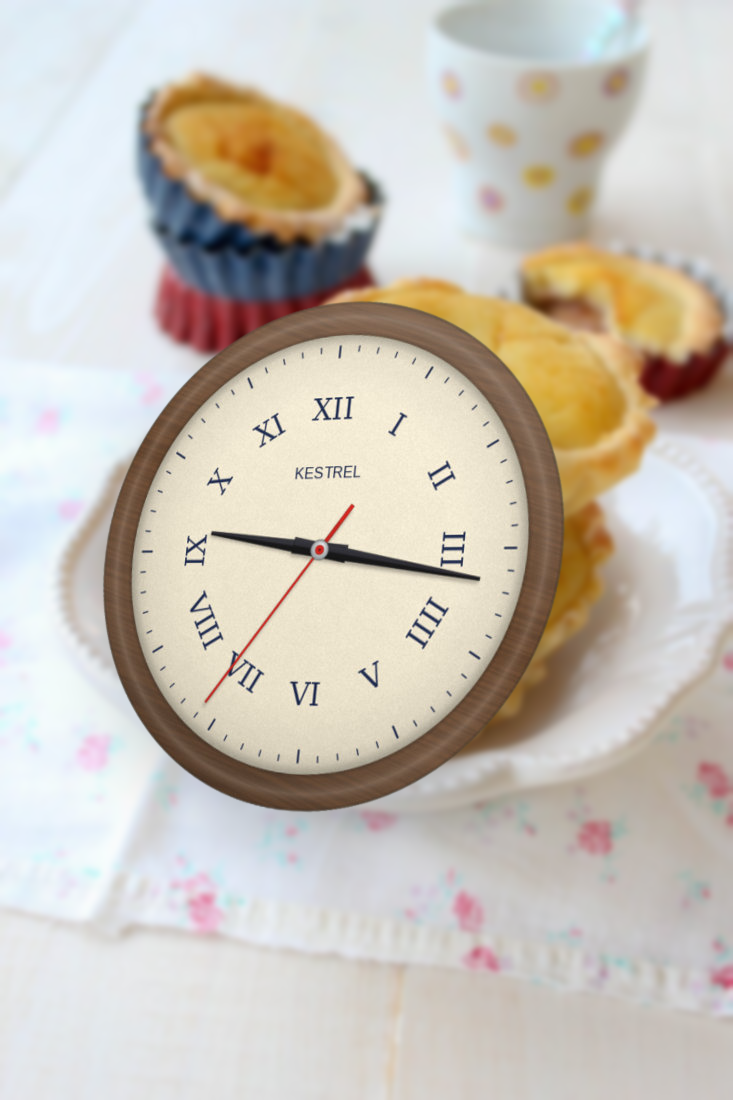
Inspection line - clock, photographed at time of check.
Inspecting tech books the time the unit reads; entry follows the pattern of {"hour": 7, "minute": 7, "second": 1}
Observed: {"hour": 9, "minute": 16, "second": 36}
